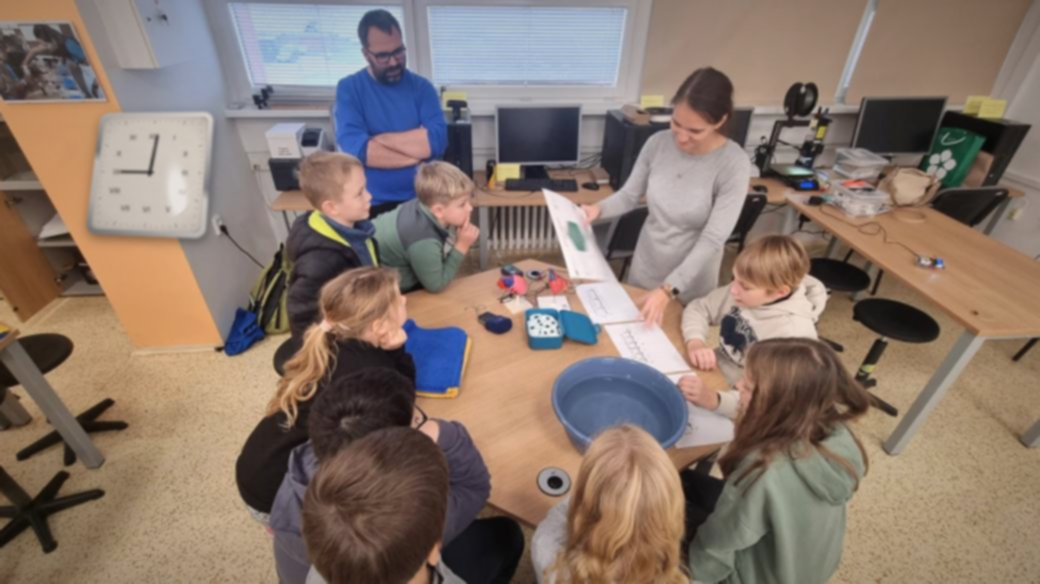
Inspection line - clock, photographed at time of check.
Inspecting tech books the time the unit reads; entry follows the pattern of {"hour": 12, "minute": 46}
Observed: {"hour": 9, "minute": 1}
